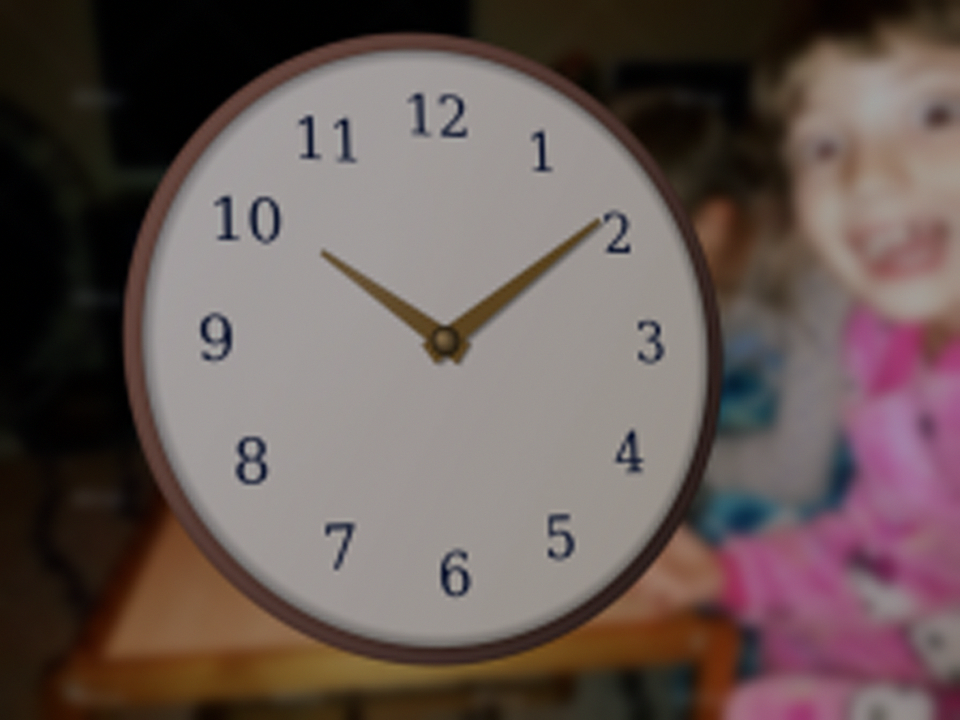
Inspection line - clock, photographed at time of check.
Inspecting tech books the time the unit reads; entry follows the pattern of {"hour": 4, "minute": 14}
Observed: {"hour": 10, "minute": 9}
